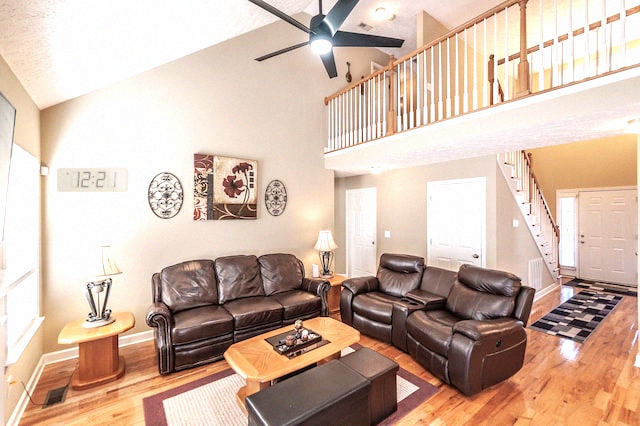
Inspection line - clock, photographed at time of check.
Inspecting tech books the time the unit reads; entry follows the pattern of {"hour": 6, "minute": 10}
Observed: {"hour": 12, "minute": 21}
